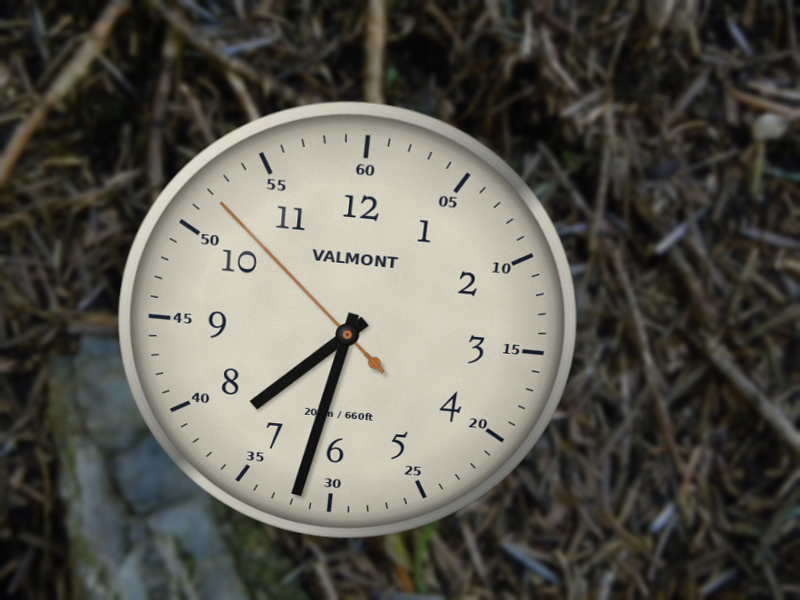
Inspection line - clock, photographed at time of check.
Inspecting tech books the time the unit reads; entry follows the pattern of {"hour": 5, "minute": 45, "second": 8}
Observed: {"hour": 7, "minute": 31, "second": 52}
